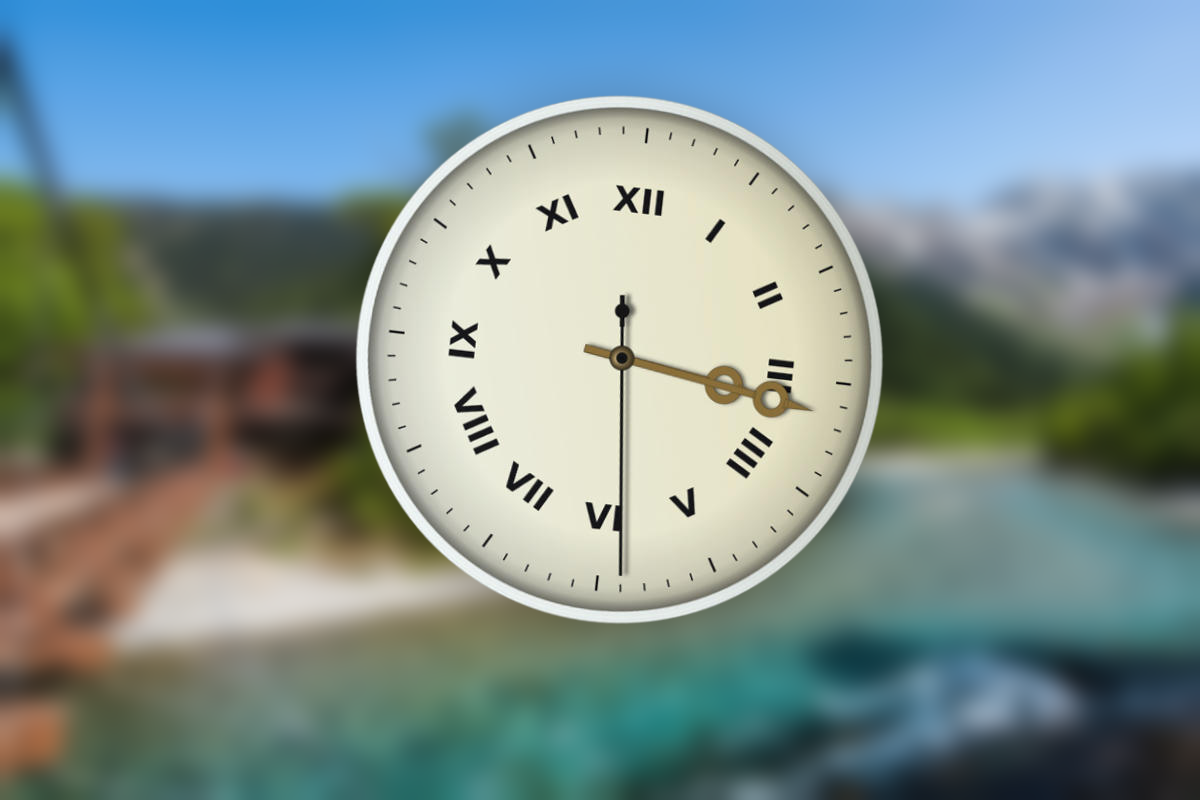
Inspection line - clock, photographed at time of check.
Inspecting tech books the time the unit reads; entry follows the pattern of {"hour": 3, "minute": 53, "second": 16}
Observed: {"hour": 3, "minute": 16, "second": 29}
